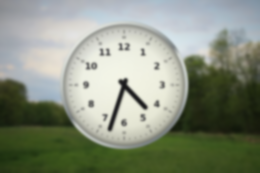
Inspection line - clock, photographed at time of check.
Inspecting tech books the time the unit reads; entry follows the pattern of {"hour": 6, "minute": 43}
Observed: {"hour": 4, "minute": 33}
